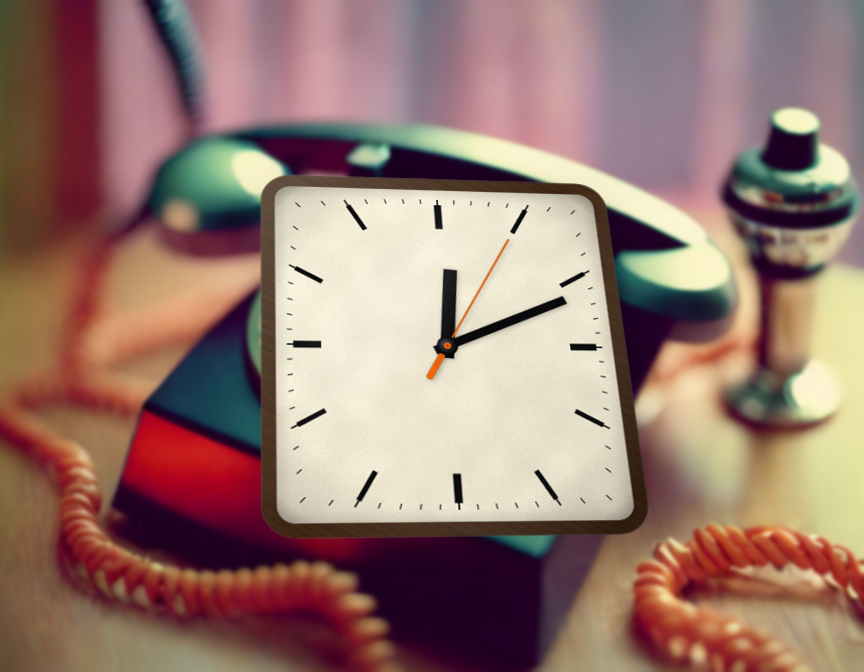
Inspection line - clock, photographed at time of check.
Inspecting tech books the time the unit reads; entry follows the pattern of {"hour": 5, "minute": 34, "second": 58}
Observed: {"hour": 12, "minute": 11, "second": 5}
